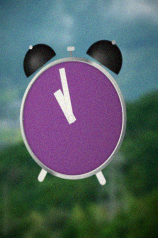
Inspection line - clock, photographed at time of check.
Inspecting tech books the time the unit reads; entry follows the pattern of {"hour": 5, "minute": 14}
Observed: {"hour": 10, "minute": 58}
